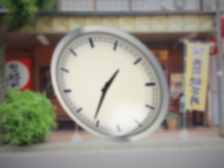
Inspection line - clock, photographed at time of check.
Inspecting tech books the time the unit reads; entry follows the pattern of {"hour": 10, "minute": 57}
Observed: {"hour": 1, "minute": 36}
